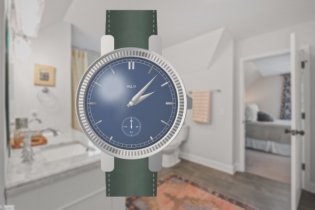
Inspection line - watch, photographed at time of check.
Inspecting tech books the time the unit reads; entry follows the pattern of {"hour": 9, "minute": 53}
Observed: {"hour": 2, "minute": 7}
